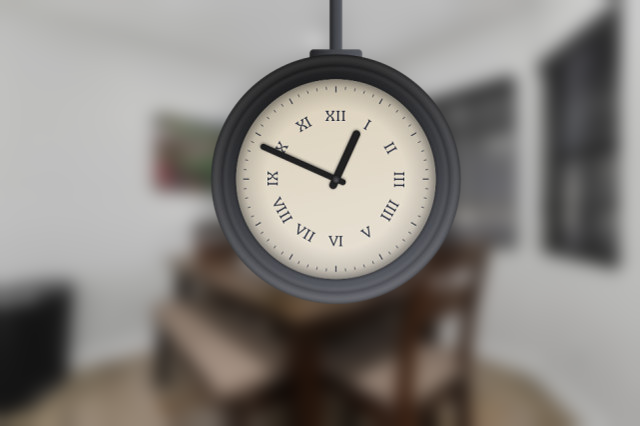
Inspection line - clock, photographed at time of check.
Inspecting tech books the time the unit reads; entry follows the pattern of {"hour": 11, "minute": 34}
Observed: {"hour": 12, "minute": 49}
